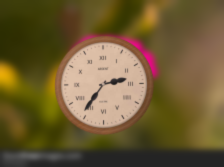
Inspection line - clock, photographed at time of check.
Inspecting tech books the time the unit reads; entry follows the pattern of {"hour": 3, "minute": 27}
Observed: {"hour": 2, "minute": 36}
